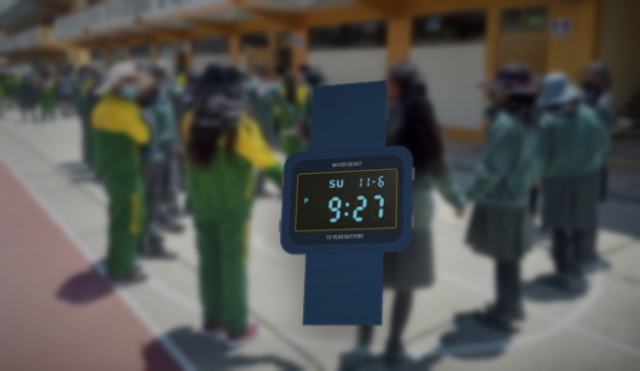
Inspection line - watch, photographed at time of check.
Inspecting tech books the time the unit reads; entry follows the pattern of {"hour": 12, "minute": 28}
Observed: {"hour": 9, "minute": 27}
